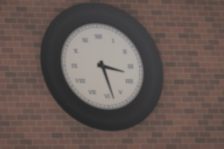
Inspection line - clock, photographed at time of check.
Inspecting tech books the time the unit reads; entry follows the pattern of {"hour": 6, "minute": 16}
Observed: {"hour": 3, "minute": 28}
